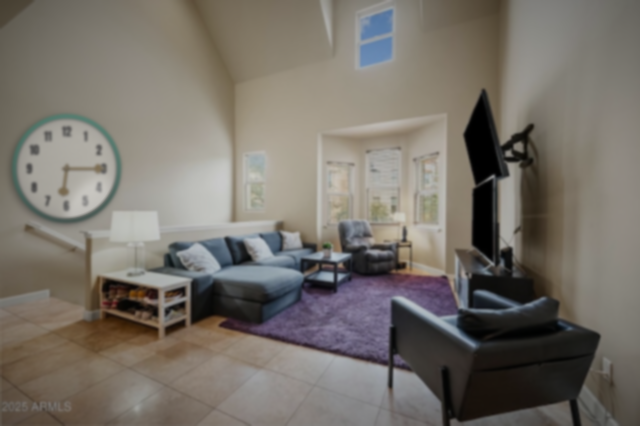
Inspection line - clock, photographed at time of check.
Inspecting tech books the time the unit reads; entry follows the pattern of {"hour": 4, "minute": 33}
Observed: {"hour": 6, "minute": 15}
